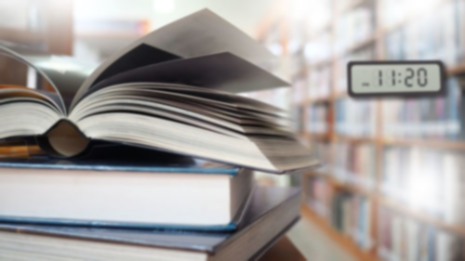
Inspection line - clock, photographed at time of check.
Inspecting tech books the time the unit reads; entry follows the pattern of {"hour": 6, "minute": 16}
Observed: {"hour": 11, "minute": 20}
